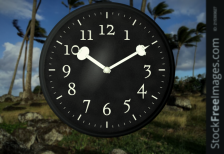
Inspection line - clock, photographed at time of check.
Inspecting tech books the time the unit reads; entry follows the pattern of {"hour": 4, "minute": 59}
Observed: {"hour": 10, "minute": 10}
